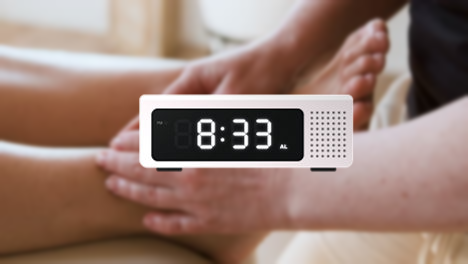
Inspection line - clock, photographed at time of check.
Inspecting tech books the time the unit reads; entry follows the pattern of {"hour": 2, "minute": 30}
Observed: {"hour": 8, "minute": 33}
